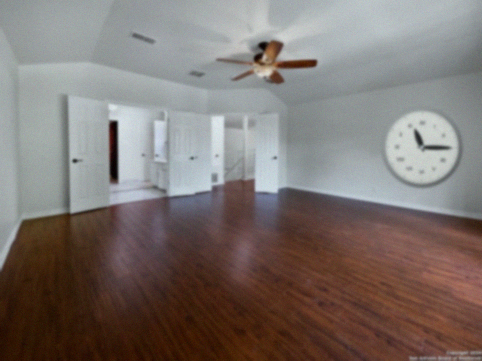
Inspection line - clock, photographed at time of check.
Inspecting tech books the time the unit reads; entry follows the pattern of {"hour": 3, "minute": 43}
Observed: {"hour": 11, "minute": 15}
